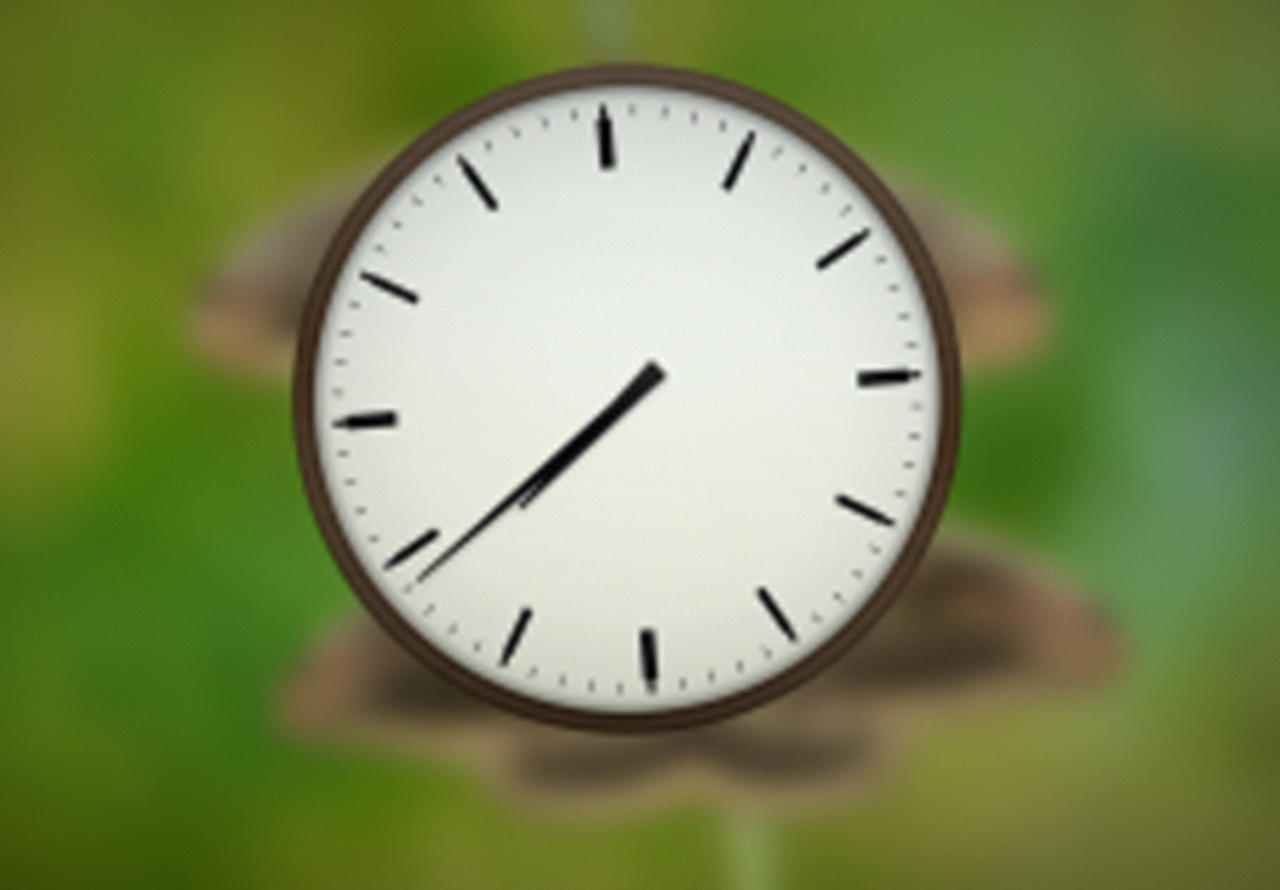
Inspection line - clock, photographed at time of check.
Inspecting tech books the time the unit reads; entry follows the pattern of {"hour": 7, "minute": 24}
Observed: {"hour": 7, "minute": 39}
